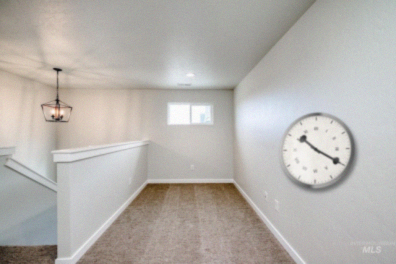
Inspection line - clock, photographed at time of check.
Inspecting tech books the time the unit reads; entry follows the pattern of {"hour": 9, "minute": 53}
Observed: {"hour": 10, "minute": 20}
